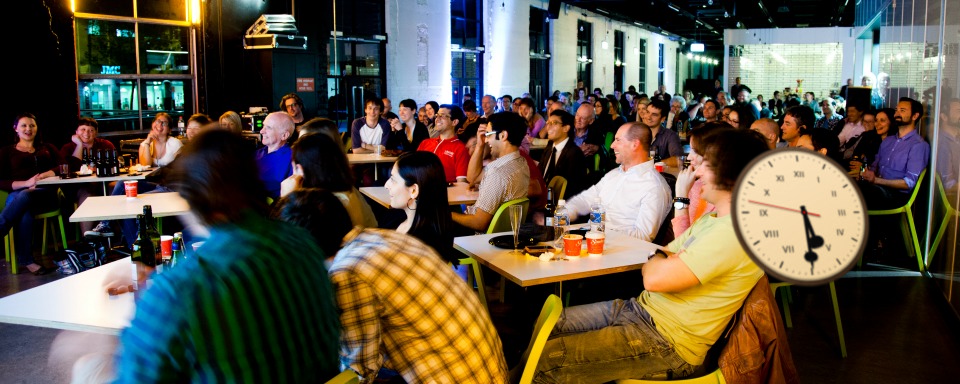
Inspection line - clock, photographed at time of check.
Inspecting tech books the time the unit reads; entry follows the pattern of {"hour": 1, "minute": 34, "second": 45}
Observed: {"hour": 5, "minute": 29, "second": 47}
